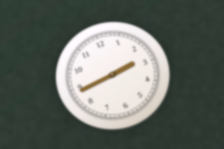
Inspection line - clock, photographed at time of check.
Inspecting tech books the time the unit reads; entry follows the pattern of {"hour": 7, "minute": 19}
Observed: {"hour": 2, "minute": 44}
